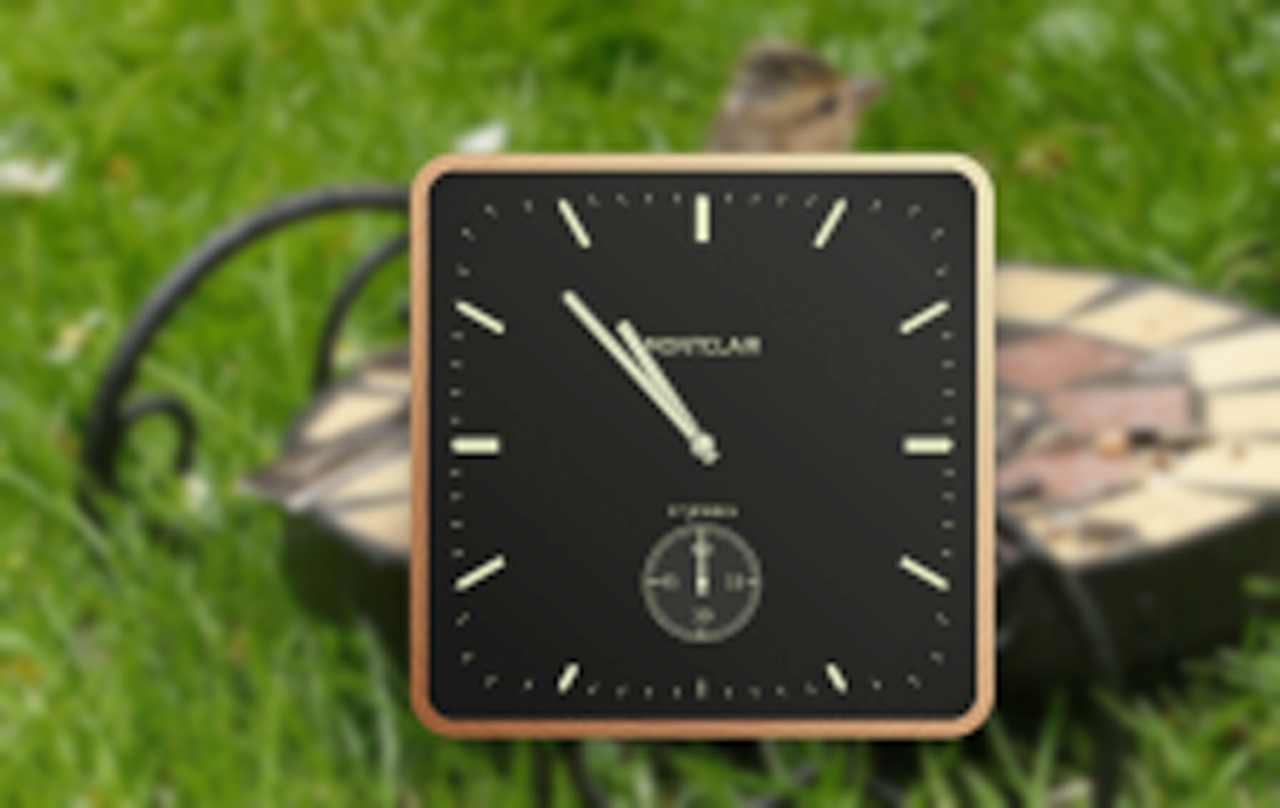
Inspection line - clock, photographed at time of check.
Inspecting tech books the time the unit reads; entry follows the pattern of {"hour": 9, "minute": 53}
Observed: {"hour": 10, "minute": 53}
